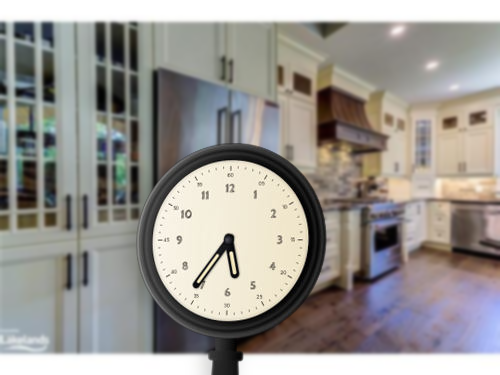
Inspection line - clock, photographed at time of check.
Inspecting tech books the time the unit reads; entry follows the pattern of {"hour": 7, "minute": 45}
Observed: {"hour": 5, "minute": 36}
